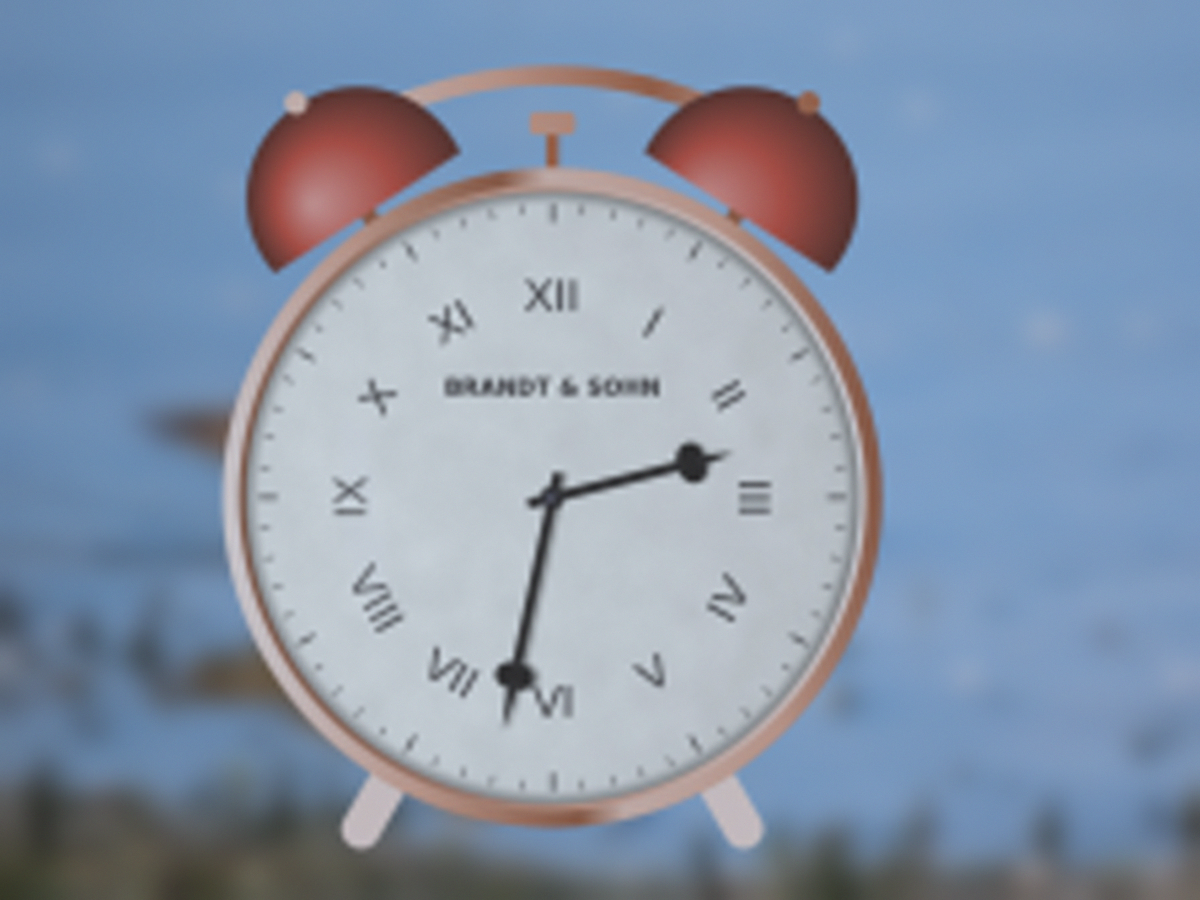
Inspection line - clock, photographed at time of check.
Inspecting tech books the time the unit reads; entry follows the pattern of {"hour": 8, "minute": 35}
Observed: {"hour": 2, "minute": 32}
